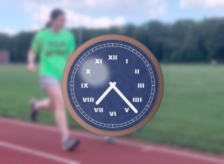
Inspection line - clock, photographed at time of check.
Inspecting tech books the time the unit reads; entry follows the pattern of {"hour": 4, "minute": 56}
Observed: {"hour": 7, "minute": 23}
